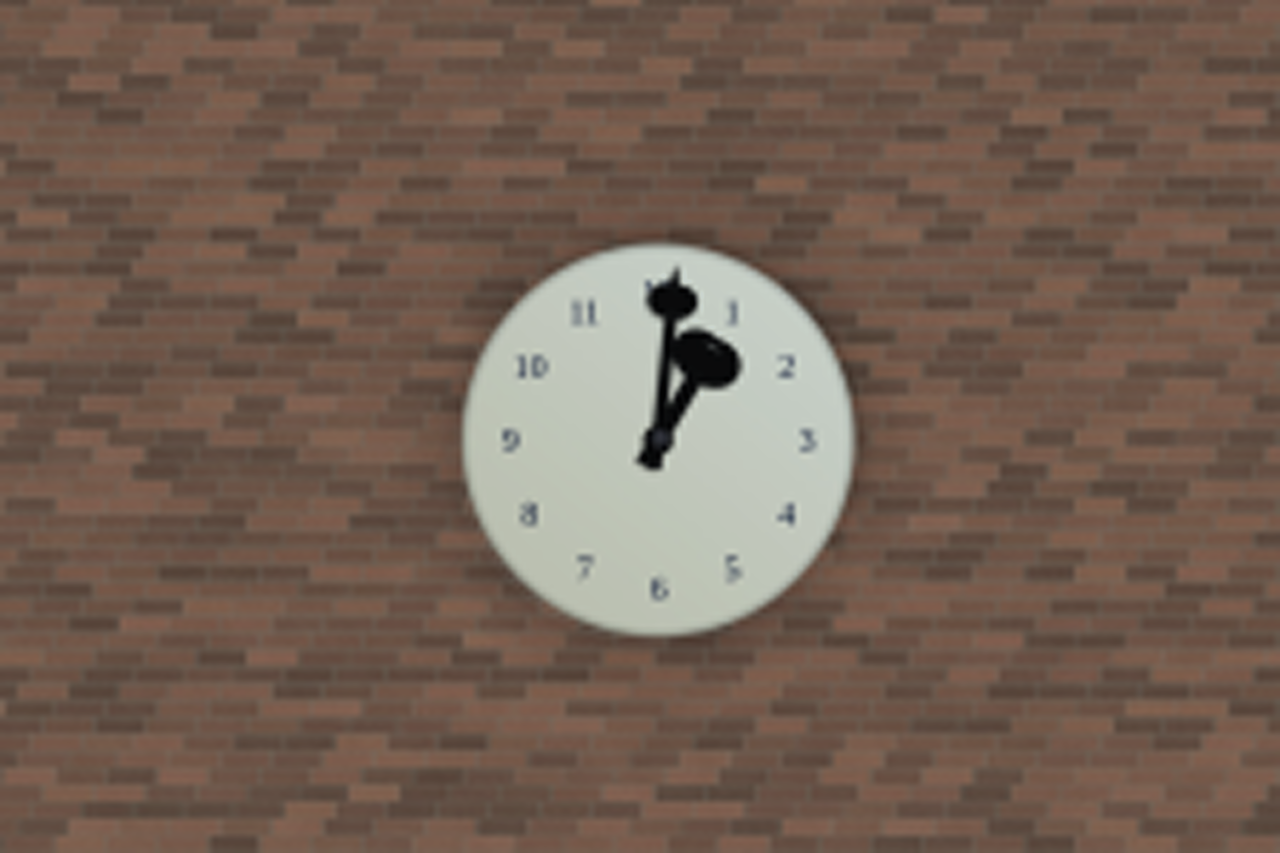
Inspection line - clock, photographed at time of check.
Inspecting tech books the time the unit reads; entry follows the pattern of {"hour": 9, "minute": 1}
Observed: {"hour": 1, "minute": 1}
